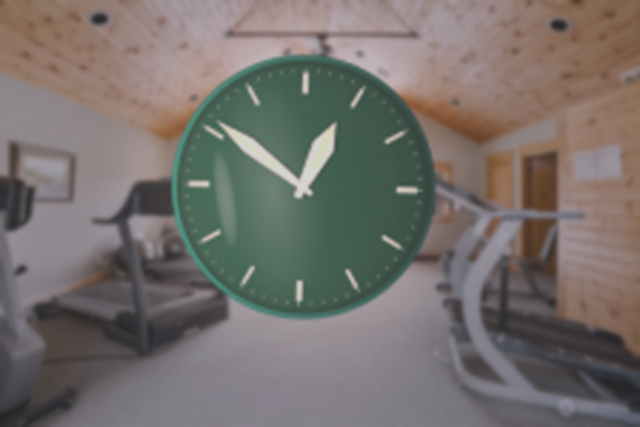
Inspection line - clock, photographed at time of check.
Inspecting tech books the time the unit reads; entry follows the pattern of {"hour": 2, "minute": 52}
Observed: {"hour": 12, "minute": 51}
